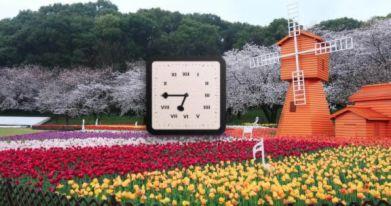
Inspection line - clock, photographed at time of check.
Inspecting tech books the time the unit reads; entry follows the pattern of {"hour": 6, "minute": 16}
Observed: {"hour": 6, "minute": 45}
